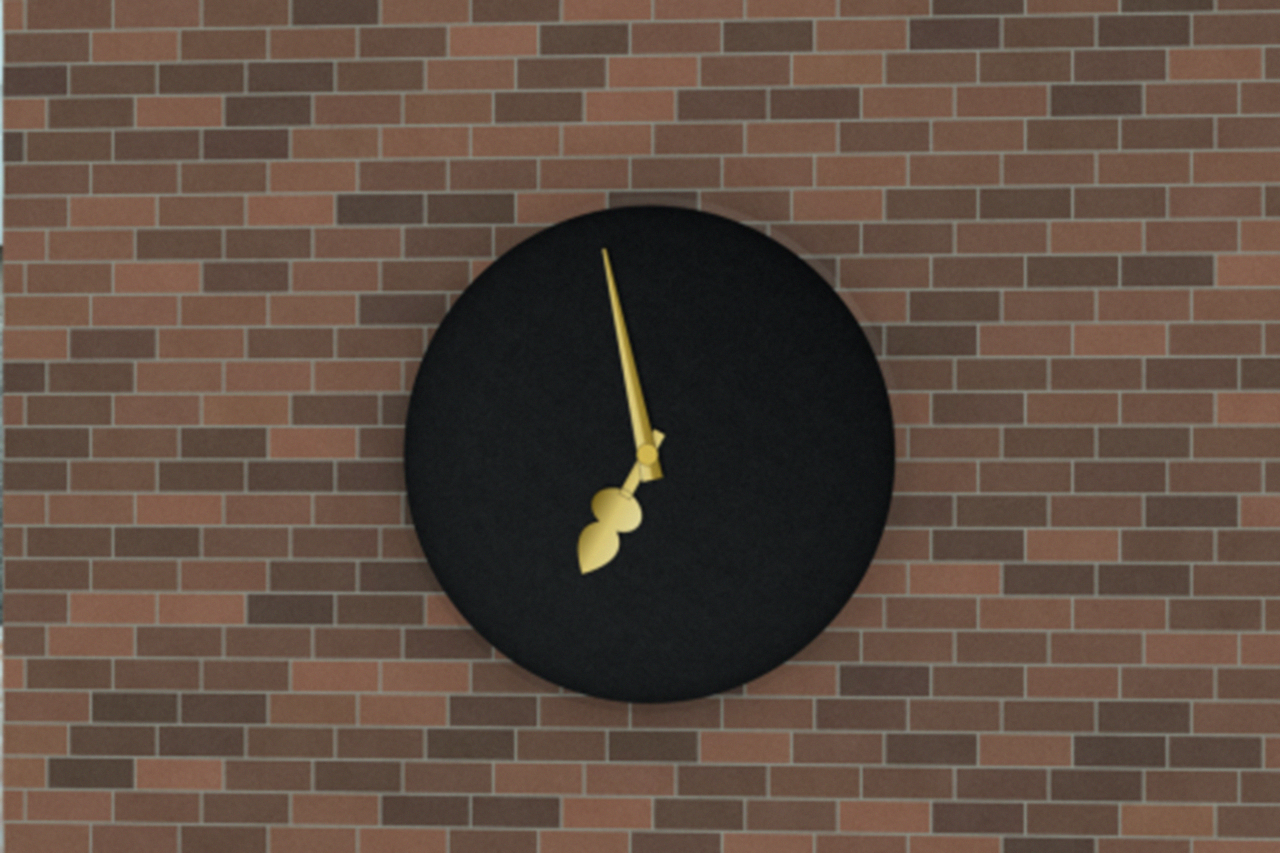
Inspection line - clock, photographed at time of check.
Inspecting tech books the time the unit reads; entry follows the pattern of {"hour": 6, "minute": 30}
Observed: {"hour": 6, "minute": 58}
